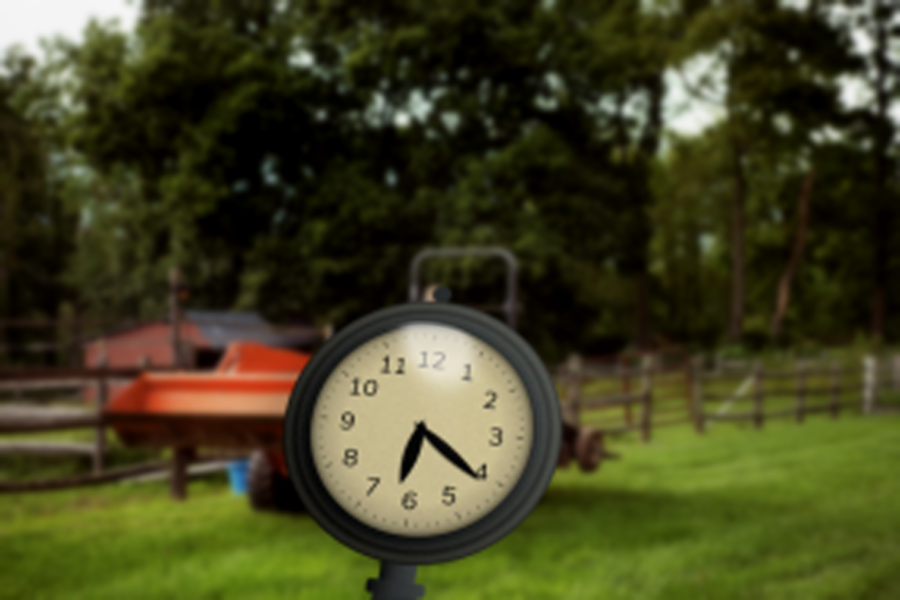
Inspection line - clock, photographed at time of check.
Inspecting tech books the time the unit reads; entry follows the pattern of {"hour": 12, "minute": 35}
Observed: {"hour": 6, "minute": 21}
